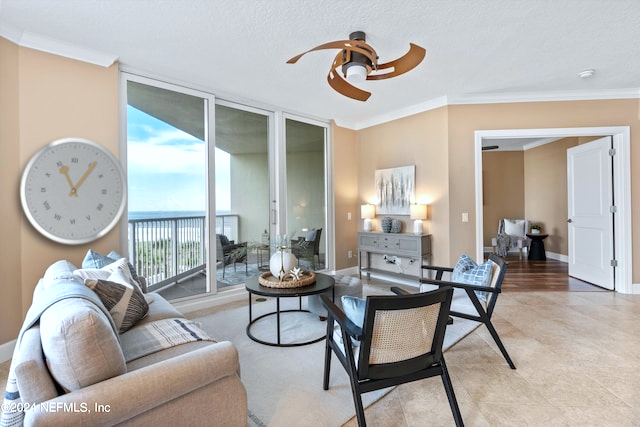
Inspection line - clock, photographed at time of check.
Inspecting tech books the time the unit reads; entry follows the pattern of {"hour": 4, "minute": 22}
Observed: {"hour": 11, "minute": 6}
